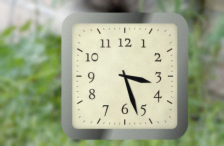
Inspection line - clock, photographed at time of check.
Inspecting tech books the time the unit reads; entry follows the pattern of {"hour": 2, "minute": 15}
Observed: {"hour": 3, "minute": 27}
